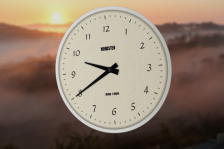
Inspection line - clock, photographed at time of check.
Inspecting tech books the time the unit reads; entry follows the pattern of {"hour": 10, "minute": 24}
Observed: {"hour": 9, "minute": 40}
